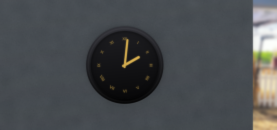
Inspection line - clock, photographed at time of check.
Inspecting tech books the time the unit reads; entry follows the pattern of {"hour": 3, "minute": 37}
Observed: {"hour": 2, "minute": 1}
